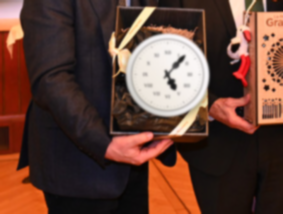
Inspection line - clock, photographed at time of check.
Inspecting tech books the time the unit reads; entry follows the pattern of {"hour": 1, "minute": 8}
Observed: {"hour": 5, "minute": 7}
